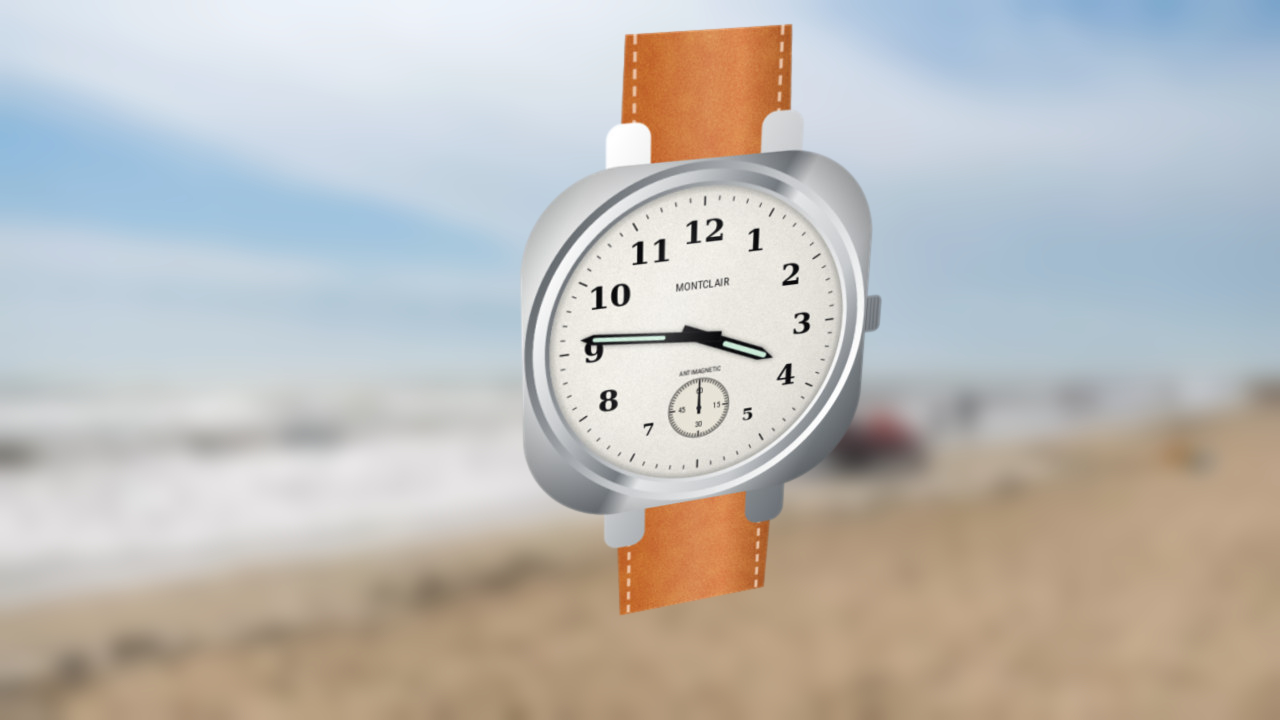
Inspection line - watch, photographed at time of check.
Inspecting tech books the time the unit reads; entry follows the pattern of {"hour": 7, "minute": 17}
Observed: {"hour": 3, "minute": 46}
